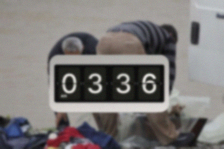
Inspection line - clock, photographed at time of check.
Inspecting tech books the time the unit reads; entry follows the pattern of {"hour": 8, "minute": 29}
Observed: {"hour": 3, "minute": 36}
